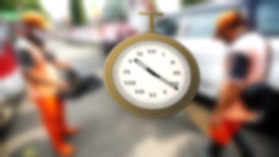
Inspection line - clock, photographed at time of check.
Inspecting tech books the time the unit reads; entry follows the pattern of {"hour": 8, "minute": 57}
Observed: {"hour": 10, "minute": 21}
